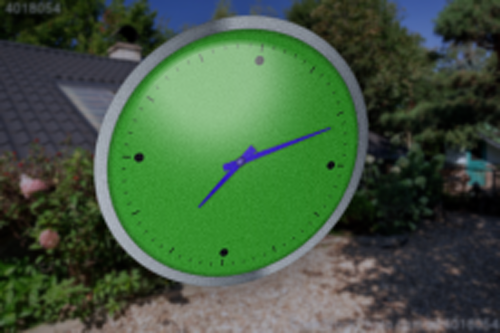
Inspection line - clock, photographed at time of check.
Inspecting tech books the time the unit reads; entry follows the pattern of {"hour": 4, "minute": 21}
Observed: {"hour": 7, "minute": 11}
